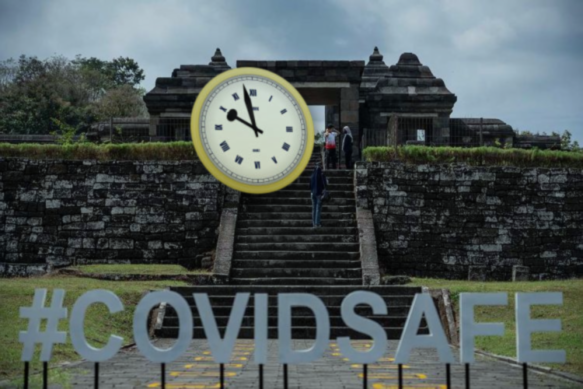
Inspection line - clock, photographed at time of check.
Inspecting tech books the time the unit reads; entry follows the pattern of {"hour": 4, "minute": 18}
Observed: {"hour": 9, "minute": 58}
